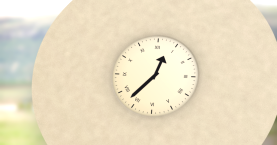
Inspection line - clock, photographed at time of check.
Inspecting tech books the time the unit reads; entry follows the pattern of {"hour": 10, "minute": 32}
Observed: {"hour": 12, "minute": 37}
